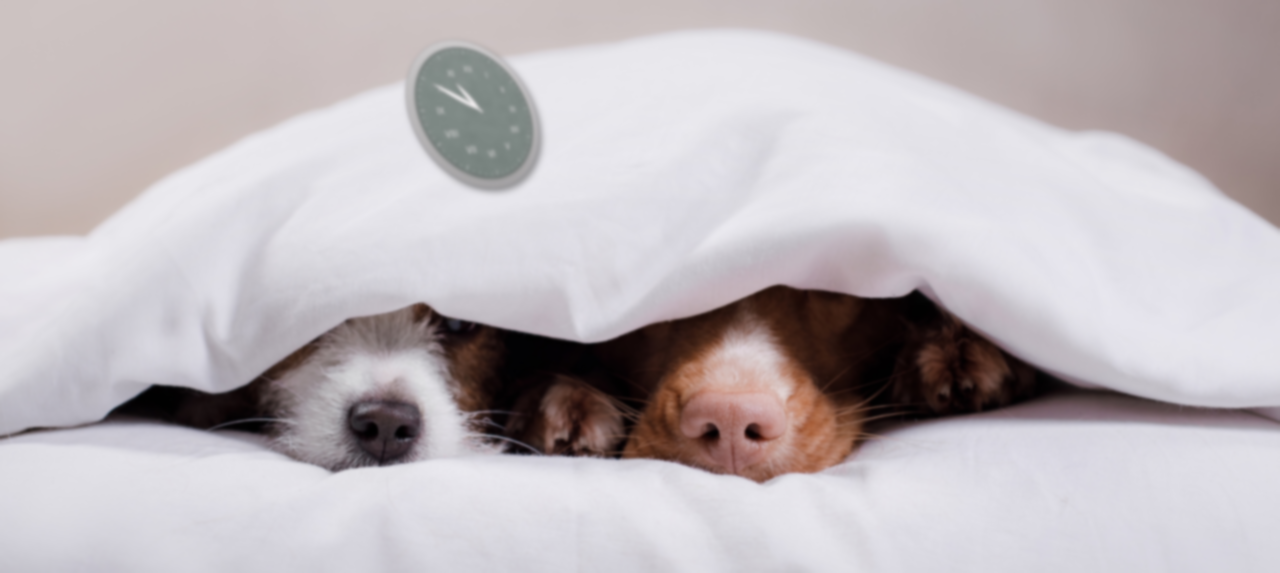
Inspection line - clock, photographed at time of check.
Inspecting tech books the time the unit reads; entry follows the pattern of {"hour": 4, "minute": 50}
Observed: {"hour": 10, "minute": 50}
